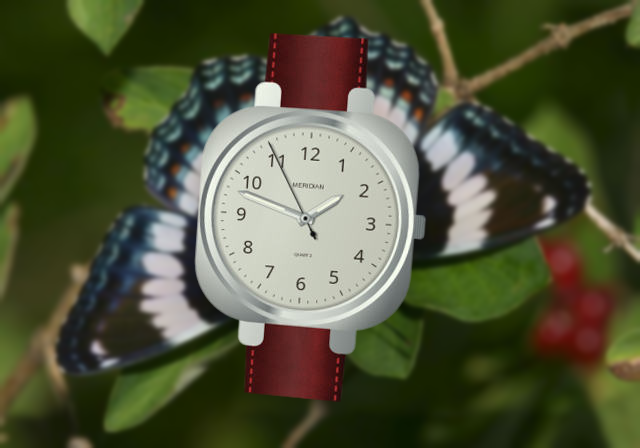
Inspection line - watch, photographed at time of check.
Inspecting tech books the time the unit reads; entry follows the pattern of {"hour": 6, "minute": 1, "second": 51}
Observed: {"hour": 1, "minute": 47, "second": 55}
